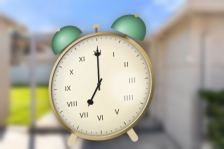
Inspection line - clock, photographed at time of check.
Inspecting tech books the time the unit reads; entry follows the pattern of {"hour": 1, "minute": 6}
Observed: {"hour": 7, "minute": 0}
